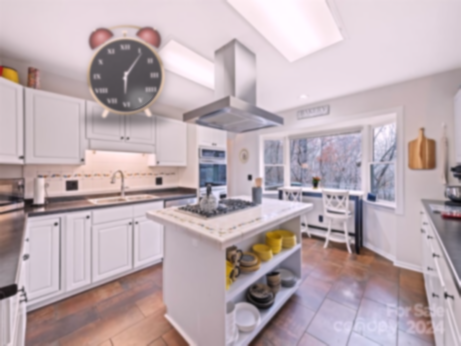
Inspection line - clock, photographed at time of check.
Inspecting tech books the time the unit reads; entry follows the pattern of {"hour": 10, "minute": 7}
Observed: {"hour": 6, "minute": 6}
